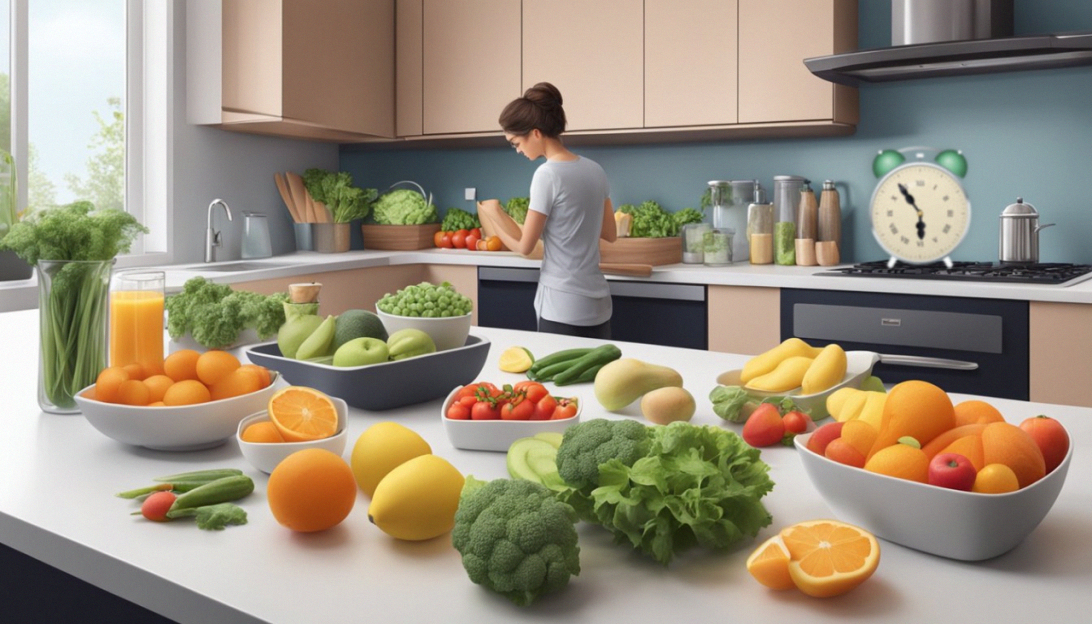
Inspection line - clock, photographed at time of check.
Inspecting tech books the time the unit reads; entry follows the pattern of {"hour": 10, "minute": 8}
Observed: {"hour": 5, "minute": 54}
